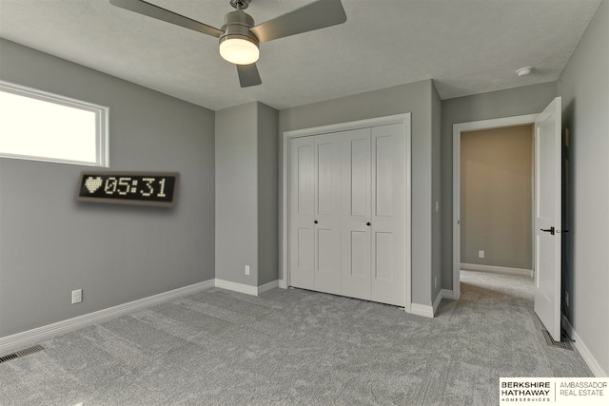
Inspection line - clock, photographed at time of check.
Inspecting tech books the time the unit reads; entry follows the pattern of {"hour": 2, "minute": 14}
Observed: {"hour": 5, "minute": 31}
